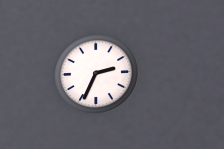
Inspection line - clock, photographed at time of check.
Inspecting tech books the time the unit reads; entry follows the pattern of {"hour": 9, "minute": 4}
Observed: {"hour": 2, "minute": 34}
